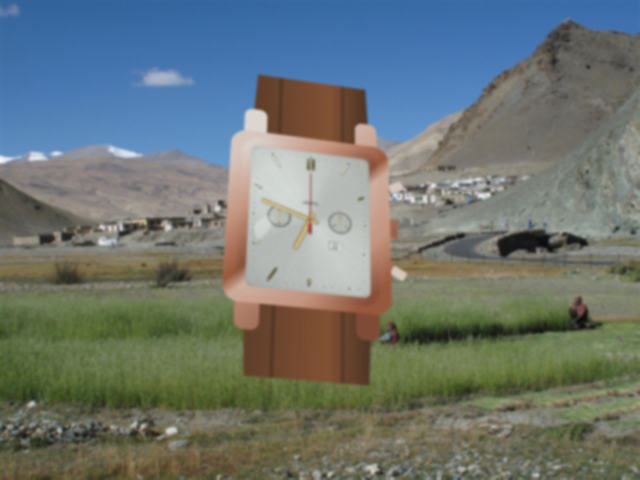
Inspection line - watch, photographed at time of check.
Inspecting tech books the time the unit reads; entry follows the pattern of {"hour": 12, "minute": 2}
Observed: {"hour": 6, "minute": 48}
